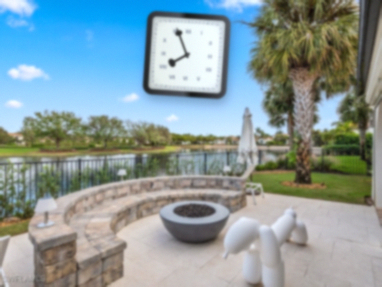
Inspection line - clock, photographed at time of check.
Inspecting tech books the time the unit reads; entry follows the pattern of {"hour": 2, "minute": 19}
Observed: {"hour": 7, "minute": 56}
